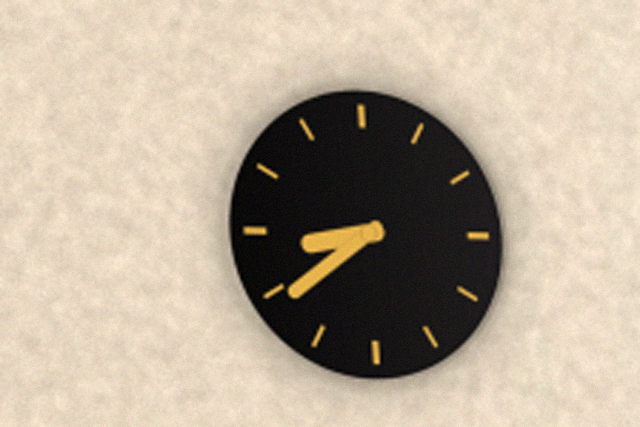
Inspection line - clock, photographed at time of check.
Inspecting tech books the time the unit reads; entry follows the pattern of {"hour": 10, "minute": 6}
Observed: {"hour": 8, "minute": 39}
